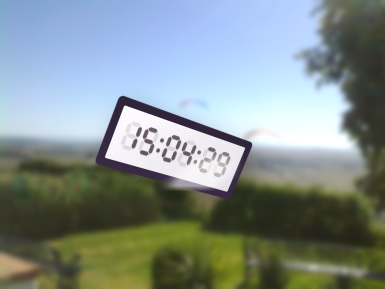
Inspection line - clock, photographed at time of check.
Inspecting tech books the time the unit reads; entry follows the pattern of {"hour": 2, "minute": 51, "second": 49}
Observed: {"hour": 15, "minute": 4, "second": 29}
